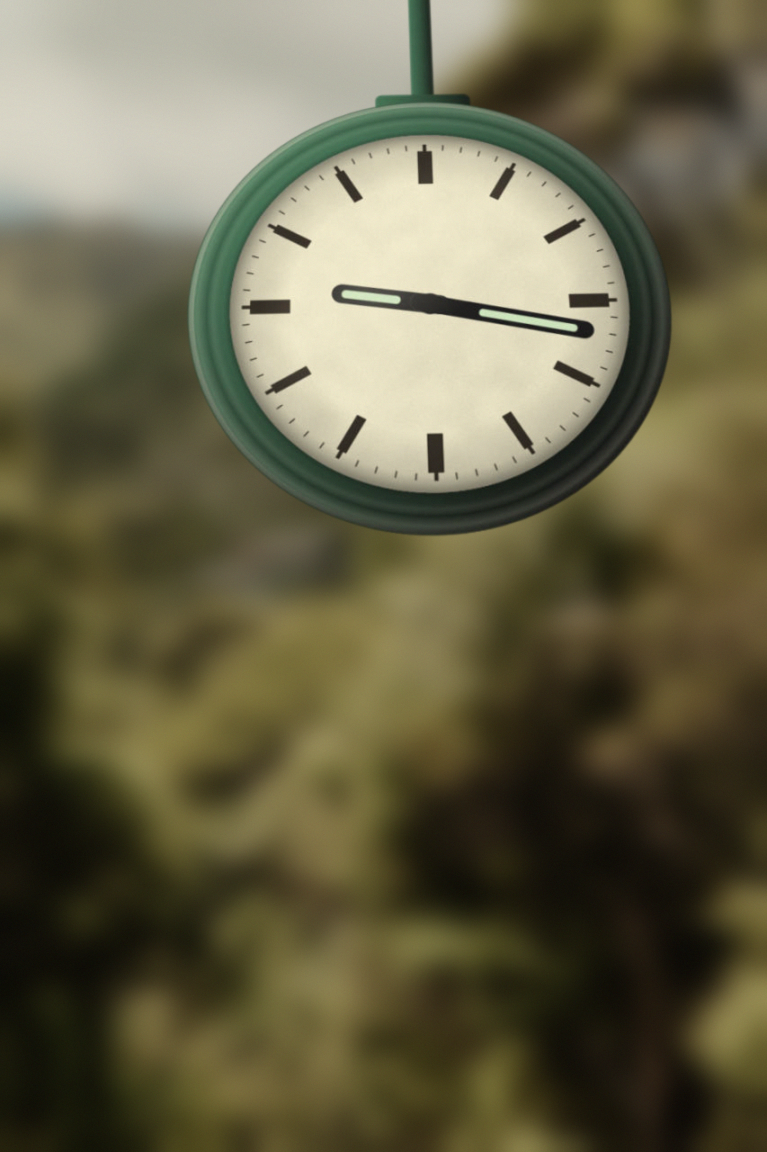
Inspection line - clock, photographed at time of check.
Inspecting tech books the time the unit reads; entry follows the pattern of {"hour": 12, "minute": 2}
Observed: {"hour": 9, "minute": 17}
